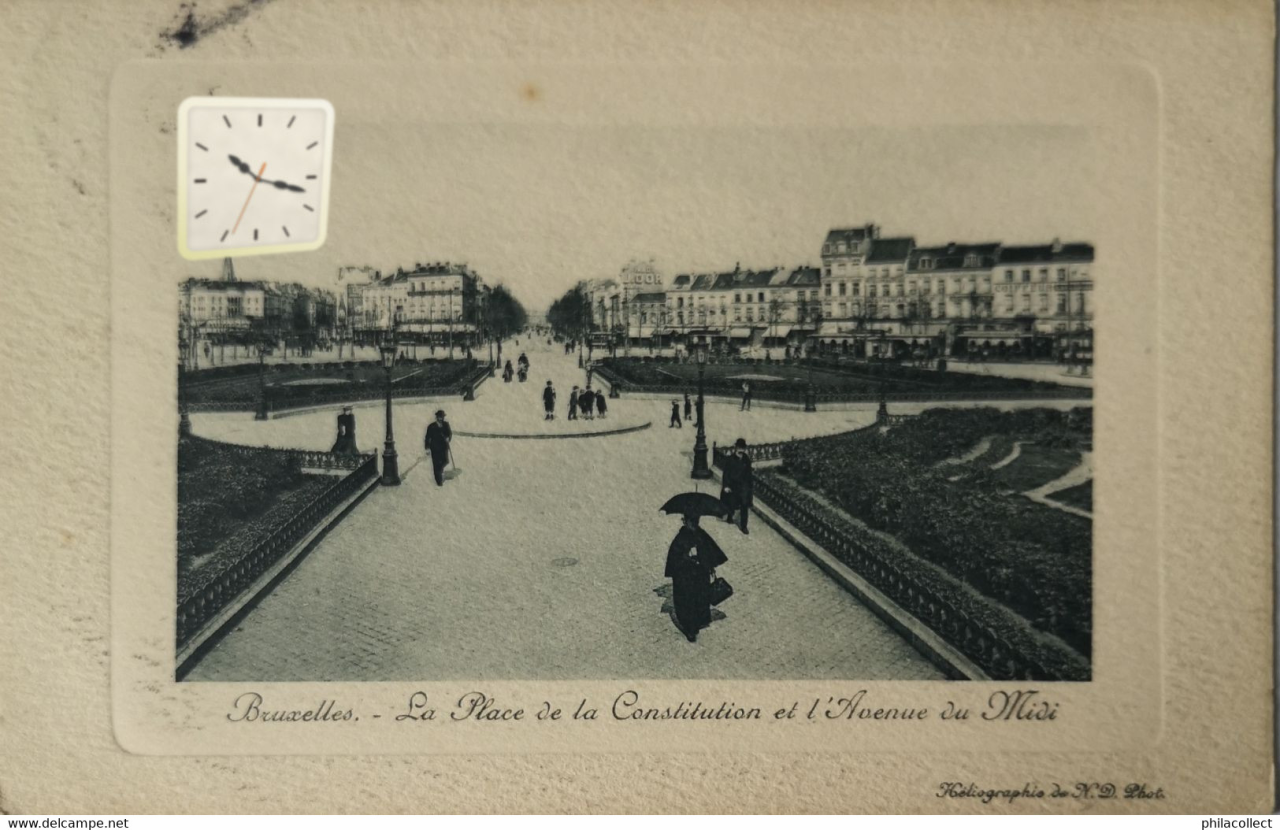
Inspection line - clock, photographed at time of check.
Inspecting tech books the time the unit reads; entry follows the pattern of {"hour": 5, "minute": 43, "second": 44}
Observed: {"hour": 10, "minute": 17, "second": 34}
